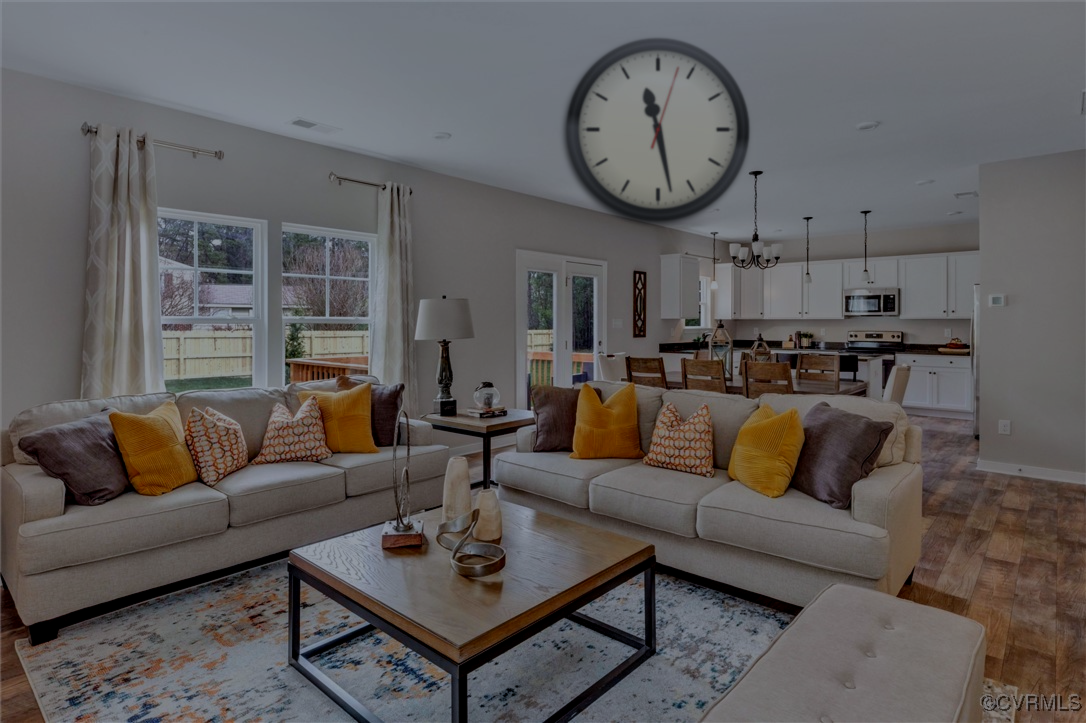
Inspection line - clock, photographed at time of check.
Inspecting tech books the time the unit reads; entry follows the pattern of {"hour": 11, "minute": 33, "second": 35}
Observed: {"hour": 11, "minute": 28, "second": 3}
